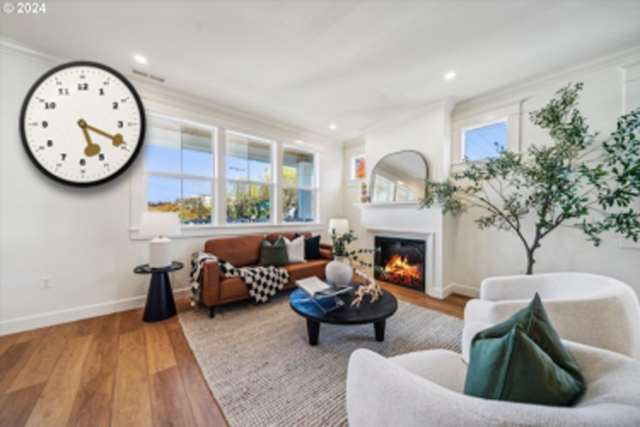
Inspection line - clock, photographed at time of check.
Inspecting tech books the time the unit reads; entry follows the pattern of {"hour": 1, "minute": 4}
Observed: {"hour": 5, "minute": 19}
